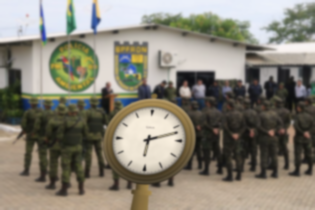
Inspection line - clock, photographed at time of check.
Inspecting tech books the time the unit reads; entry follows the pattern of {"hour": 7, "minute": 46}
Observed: {"hour": 6, "minute": 12}
